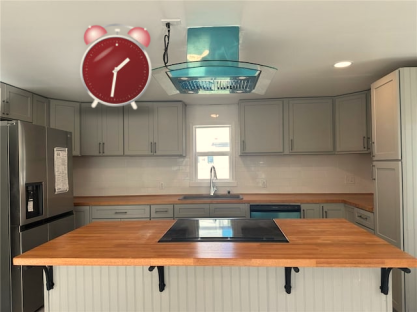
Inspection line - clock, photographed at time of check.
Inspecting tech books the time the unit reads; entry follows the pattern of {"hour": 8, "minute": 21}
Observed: {"hour": 1, "minute": 31}
